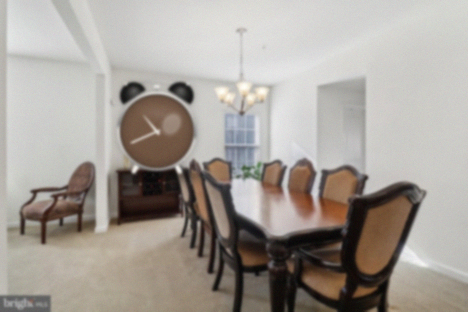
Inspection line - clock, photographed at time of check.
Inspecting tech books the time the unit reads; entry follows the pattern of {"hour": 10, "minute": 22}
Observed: {"hour": 10, "minute": 41}
